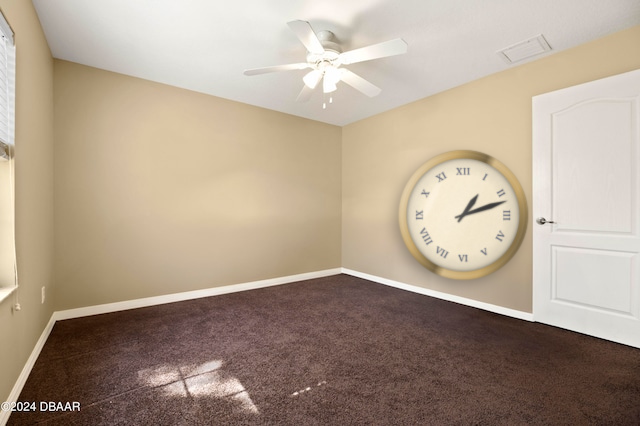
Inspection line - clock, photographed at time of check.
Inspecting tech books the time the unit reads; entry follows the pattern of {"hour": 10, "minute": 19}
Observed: {"hour": 1, "minute": 12}
